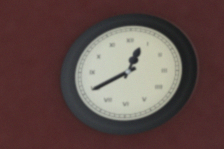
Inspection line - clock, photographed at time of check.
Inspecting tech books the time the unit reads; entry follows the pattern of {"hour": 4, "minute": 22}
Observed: {"hour": 12, "minute": 40}
